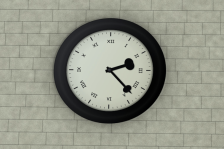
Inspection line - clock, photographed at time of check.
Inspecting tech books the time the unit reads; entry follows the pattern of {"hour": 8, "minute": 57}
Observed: {"hour": 2, "minute": 23}
